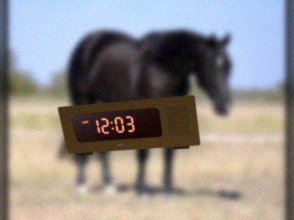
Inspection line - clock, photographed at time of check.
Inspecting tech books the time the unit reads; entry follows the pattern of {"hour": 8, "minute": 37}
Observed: {"hour": 12, "minute": 3}
